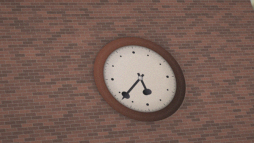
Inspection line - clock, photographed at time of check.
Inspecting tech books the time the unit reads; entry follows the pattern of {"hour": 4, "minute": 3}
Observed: {"hour": 5, "minute": 38}
